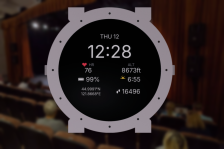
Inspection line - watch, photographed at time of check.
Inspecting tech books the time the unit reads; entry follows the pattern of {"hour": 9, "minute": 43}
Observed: {"hour": 12, "minute": 28}
